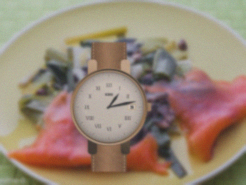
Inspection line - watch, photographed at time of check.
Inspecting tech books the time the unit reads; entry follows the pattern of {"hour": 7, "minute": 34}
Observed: {"hour": 1, "minute": 13}
